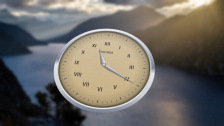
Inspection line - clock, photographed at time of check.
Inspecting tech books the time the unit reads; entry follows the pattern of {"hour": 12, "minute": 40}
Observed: {"hour": 11, "minute": 20}
